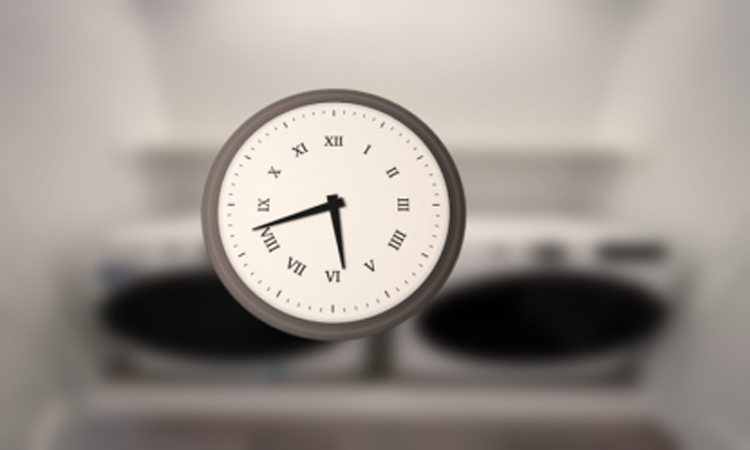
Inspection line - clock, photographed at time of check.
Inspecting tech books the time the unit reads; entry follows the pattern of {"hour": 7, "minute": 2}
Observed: {"hour": 5, "minute": 42}
